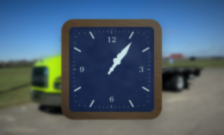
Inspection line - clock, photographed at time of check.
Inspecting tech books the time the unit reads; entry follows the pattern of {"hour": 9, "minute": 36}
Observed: {"hour": 1, "minute": 6}
